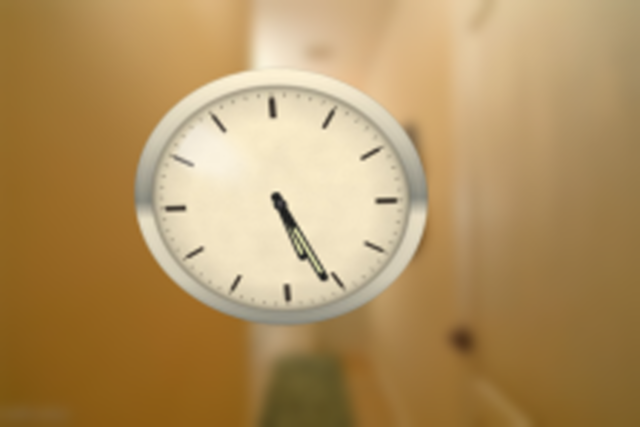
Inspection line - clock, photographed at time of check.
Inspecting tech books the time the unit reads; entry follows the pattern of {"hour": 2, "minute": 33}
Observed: {"hour": 5, "minute": 26}
